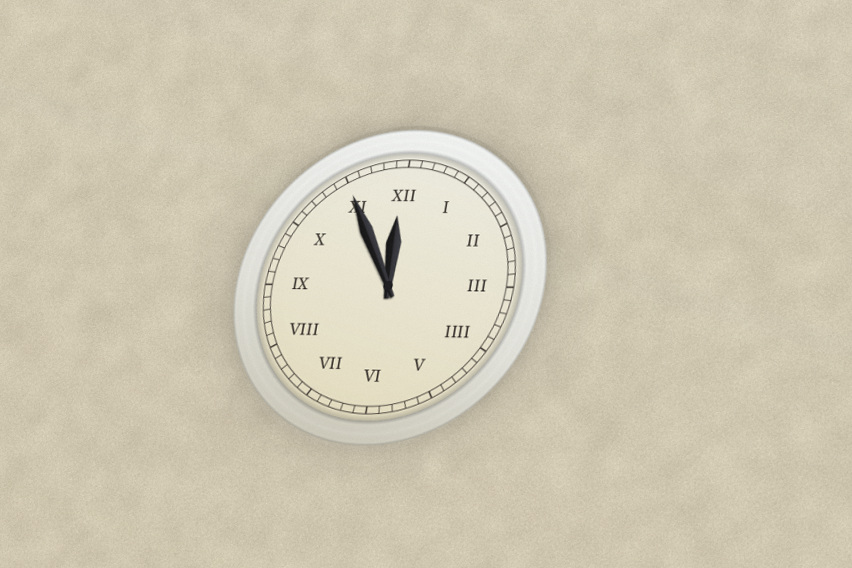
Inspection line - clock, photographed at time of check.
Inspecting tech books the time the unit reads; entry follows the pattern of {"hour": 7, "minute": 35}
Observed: {"hour": 11, "minute": 55}
